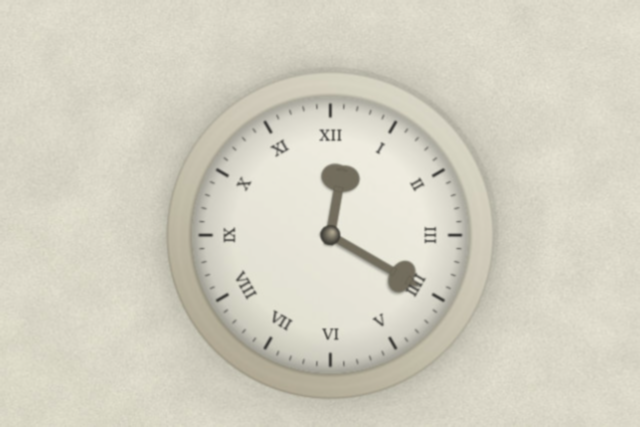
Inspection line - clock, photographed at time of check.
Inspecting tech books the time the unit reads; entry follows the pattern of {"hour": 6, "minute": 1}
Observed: {"hour": 12, "minute": 20}
